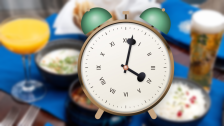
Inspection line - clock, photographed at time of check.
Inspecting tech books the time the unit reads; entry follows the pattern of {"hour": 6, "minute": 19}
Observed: {"hour": 4, "minute": 2}
